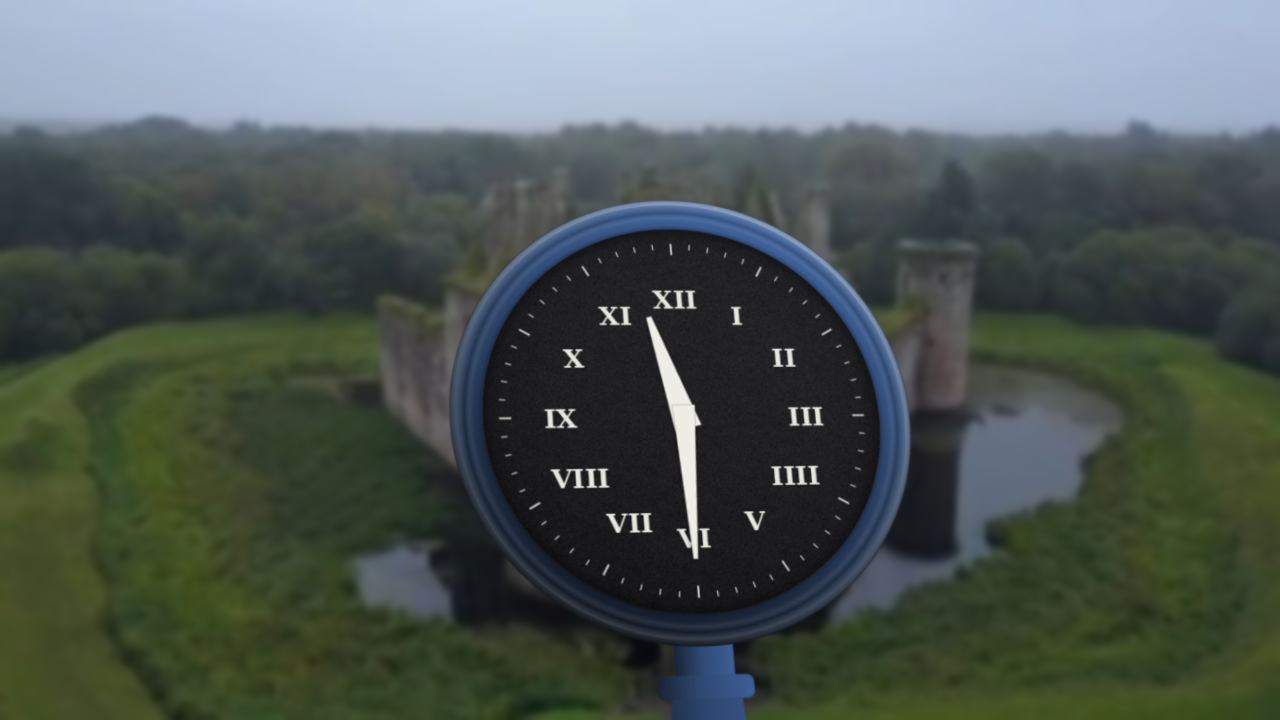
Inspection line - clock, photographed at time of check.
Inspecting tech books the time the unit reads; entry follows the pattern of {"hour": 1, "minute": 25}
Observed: {"hour": 11, "minute": 30}
